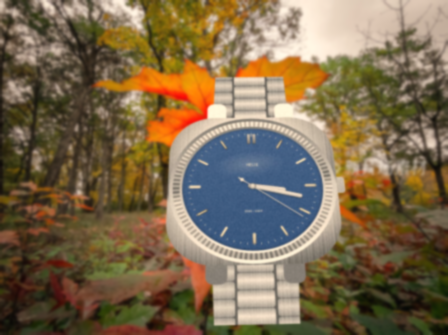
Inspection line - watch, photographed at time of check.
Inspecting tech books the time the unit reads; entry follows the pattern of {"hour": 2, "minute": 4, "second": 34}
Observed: {"hour": 3, "minute": 17, "second": 21}
